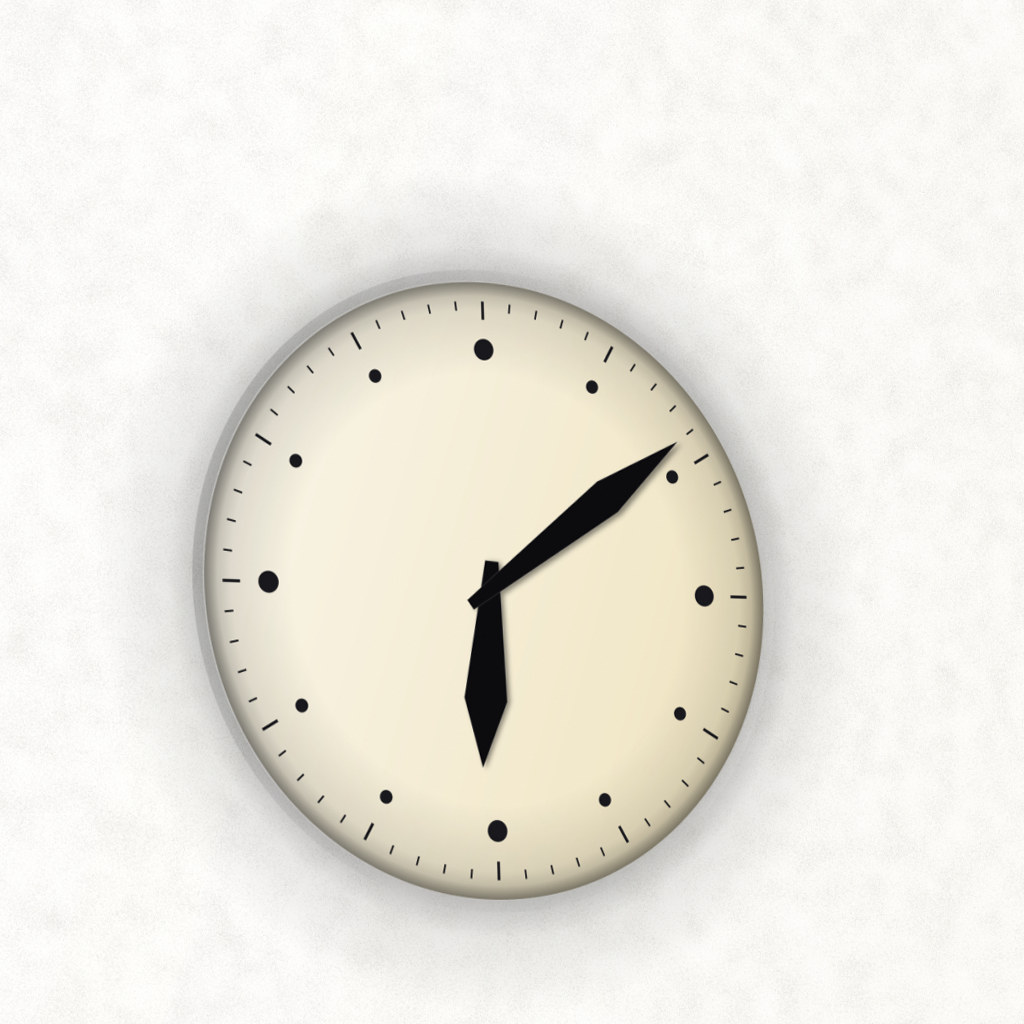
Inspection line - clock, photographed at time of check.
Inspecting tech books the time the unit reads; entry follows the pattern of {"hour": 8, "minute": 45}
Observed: {"hour": 6, "minute": 9}
